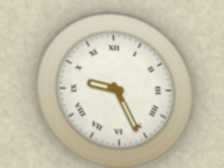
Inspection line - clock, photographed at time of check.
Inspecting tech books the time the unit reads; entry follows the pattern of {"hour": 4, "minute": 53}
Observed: {"hour": 9, "minute": 26}
